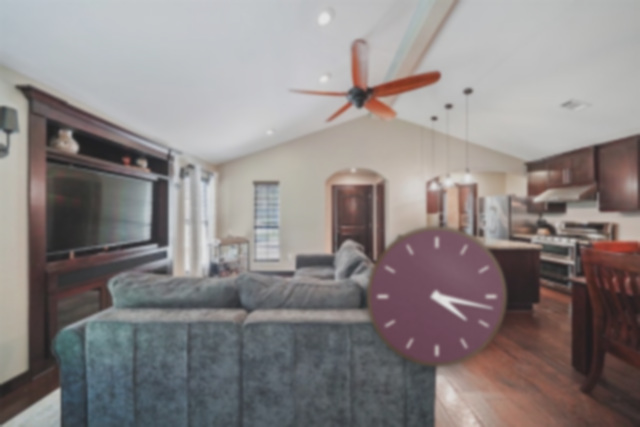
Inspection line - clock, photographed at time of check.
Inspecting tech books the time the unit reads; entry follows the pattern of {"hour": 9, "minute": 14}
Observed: {"hour": 4, "minute": 17}
